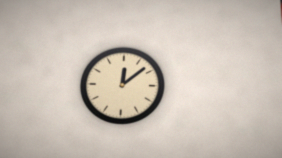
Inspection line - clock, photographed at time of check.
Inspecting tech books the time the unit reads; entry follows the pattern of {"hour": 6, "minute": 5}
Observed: {"hour": 12, "minute": 8}
